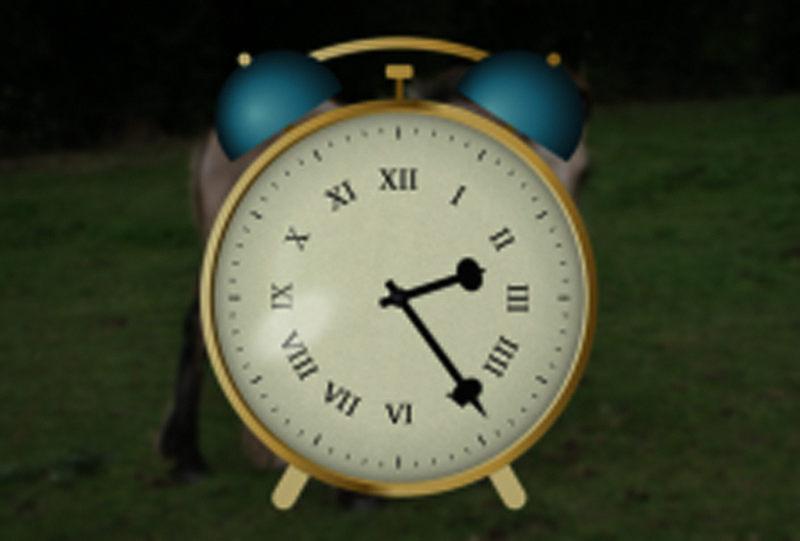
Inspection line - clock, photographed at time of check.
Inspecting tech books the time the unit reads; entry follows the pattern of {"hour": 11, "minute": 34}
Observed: {"hour": 2, "minute": 24}
